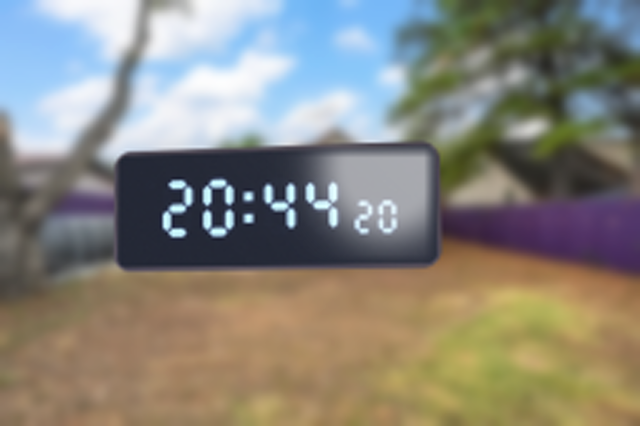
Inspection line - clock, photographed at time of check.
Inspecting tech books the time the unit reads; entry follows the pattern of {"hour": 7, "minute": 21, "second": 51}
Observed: {"hour": 20, "minute": 44, "second": 20}
